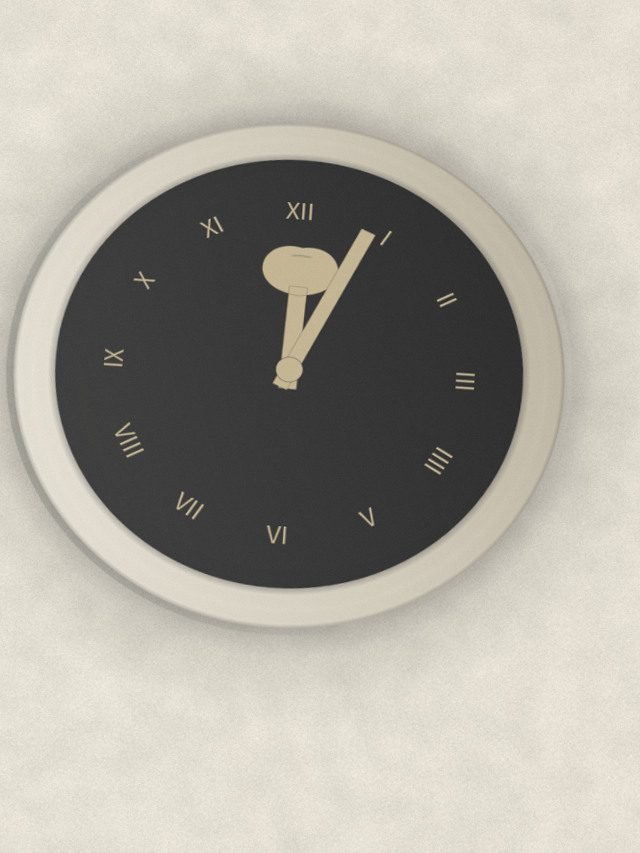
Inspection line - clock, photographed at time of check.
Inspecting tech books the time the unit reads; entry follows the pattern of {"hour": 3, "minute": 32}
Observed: {"hour": 12, "minute": 4}
